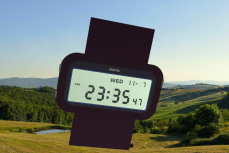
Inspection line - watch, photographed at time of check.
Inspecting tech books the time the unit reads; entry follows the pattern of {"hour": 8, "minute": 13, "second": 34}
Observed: {"hour": 23, "minute": 35, "second": 47}
